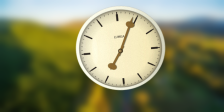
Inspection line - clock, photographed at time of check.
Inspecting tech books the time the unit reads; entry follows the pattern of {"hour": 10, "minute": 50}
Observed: {"hour": 7, "minute": 4}
